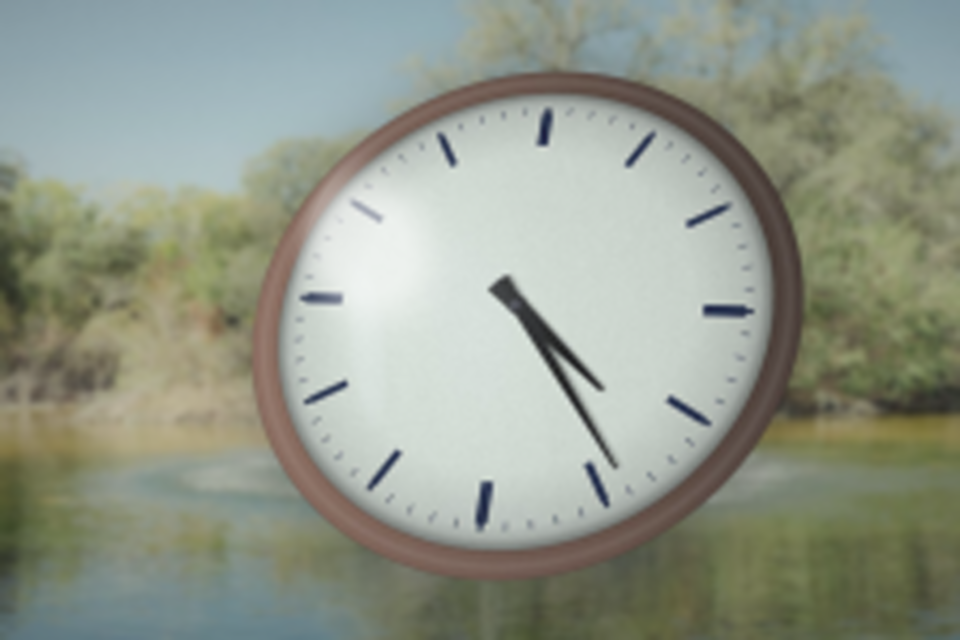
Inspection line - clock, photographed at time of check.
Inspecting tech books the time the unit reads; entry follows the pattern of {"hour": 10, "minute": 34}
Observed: {"hour": 4, "minute": 24}
